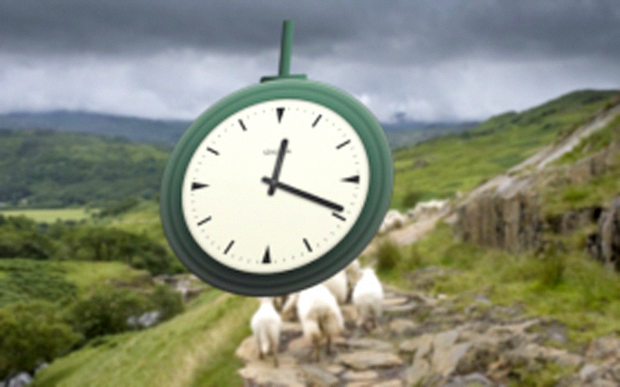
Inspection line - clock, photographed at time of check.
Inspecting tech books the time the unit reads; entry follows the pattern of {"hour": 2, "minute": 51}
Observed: {"hour": 12, "minute": 19}
